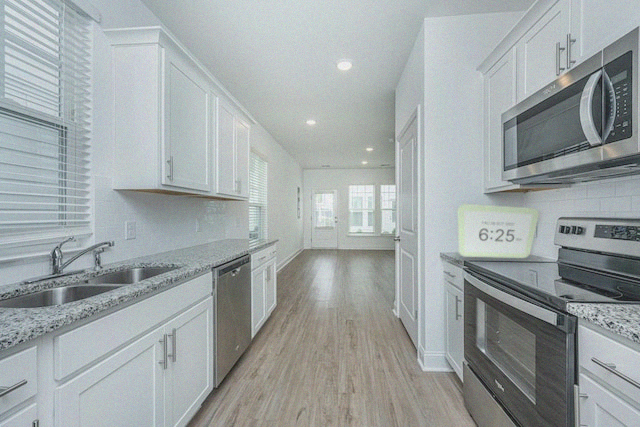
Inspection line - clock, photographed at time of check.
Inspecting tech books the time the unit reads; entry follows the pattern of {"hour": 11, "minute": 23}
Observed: {"hour": 6, "minute": 25}
